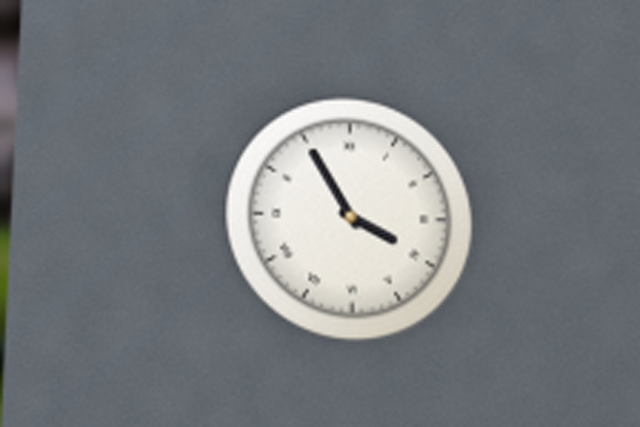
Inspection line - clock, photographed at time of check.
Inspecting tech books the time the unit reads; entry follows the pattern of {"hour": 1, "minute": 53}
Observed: {"hour": 3, "minute": 55}
